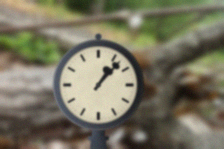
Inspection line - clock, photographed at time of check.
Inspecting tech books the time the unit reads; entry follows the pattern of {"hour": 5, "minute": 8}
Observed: {"hour": 1, "minute": 7}
